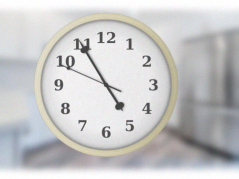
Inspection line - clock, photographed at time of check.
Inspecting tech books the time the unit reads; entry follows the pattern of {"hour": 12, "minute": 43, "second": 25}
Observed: {"hour": 4, "minute": 54, "second": 49}
